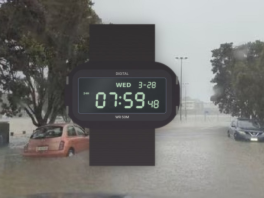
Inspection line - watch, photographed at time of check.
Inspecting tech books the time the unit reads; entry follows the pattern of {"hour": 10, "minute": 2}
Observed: {"hour": 7, "minute": 59}
